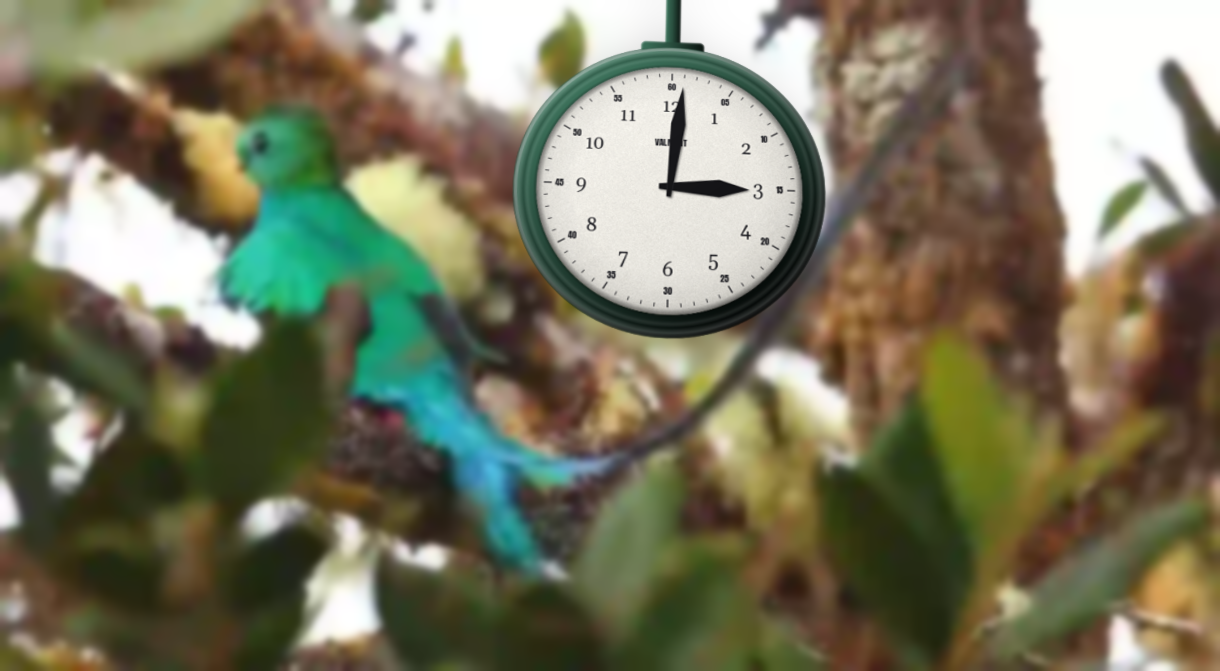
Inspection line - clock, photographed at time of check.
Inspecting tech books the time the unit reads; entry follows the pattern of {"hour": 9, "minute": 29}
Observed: {"hour": 3, "minute": 1}
